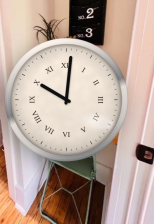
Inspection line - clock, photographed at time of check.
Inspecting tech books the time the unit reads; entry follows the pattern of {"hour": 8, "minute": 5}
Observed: {"hour": 10, "minute": 1}
